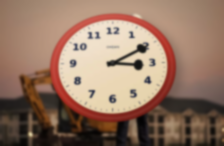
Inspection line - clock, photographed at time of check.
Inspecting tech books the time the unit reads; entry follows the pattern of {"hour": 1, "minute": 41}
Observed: {"hour": 3, "minute": 10}
